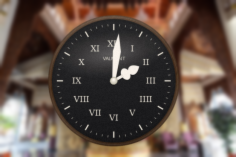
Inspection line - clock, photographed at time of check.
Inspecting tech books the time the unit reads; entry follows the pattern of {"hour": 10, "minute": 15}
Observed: {"hour": 2, "minute": 1}
